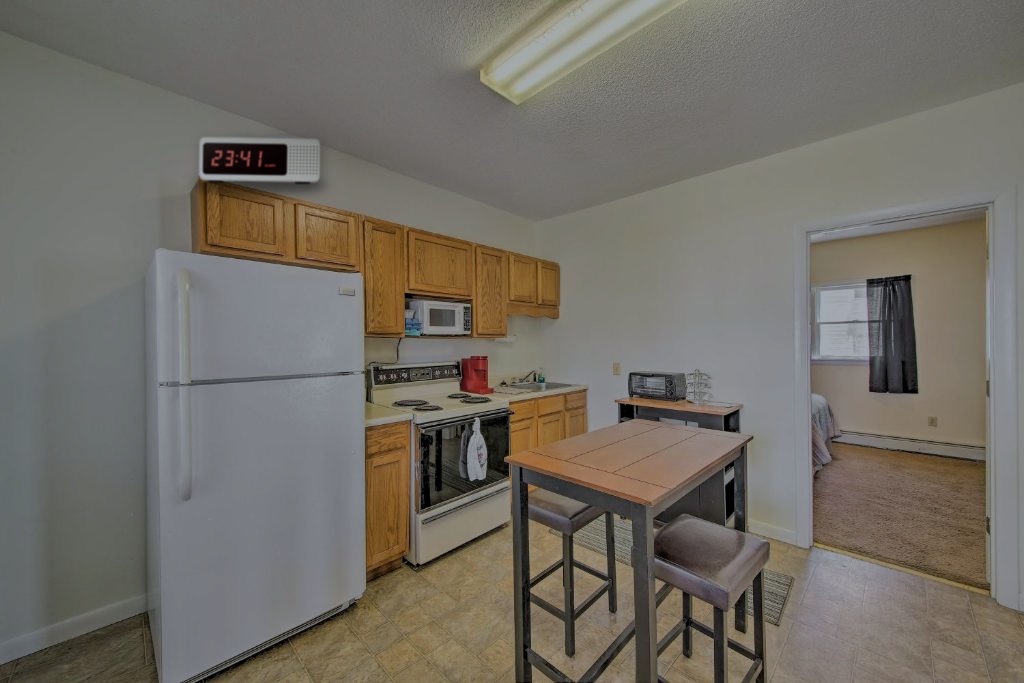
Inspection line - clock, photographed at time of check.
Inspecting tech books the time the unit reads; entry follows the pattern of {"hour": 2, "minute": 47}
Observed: {"hour": 23, "minute": 41}
